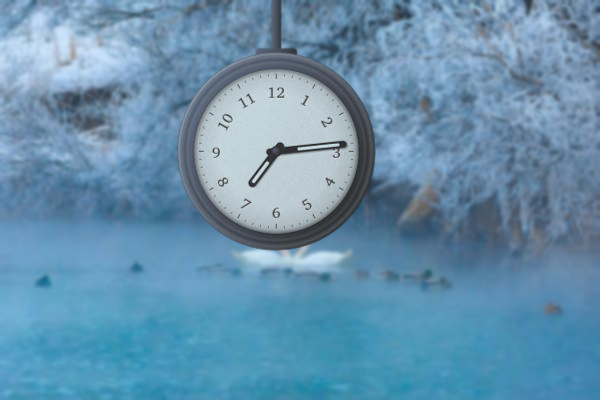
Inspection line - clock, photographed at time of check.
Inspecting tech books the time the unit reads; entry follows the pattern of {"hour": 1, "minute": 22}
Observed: {"hour": 7, "minute": 14}
